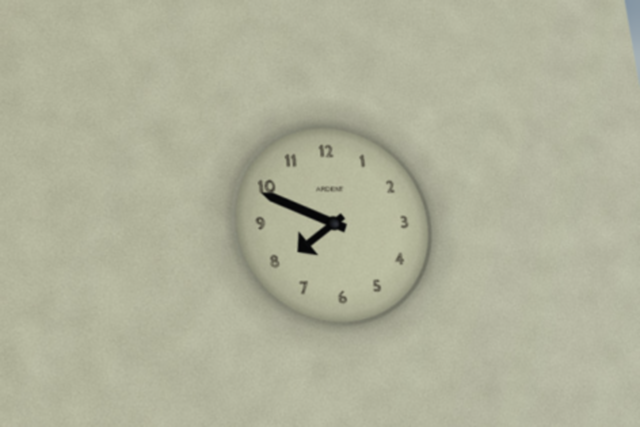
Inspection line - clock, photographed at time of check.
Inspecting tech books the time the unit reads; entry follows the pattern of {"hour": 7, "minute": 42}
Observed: {"hour": 7, "minute": 49}
